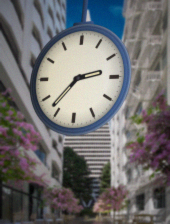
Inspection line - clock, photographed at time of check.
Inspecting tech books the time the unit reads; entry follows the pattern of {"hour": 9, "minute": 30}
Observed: {"hour": 2, "minute": 37}
